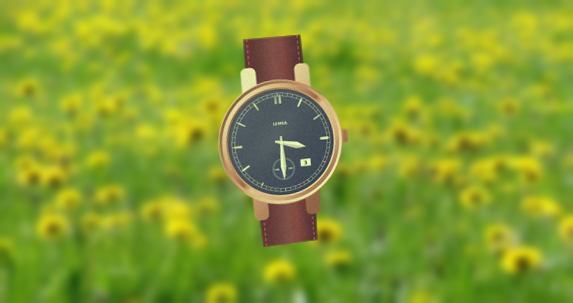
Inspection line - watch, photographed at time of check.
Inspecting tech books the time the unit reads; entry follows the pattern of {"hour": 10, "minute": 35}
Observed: {"hour": 3, "minute": 30}
